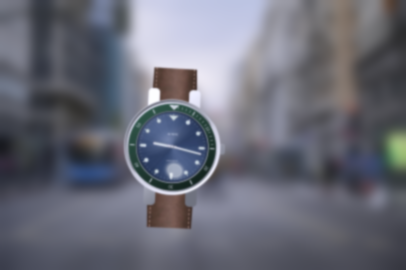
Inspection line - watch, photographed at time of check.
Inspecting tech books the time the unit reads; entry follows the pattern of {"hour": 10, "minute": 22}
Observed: {"hour": 9, "minute": 17}
